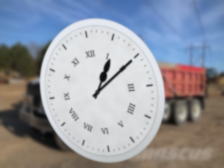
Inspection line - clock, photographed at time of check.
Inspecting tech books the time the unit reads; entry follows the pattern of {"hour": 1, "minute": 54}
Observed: {"hour": 1, "minute": 10}
